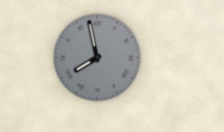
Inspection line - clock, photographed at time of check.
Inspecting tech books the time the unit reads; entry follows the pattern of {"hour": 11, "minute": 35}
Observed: {"hour": 7, "minute": 58}
